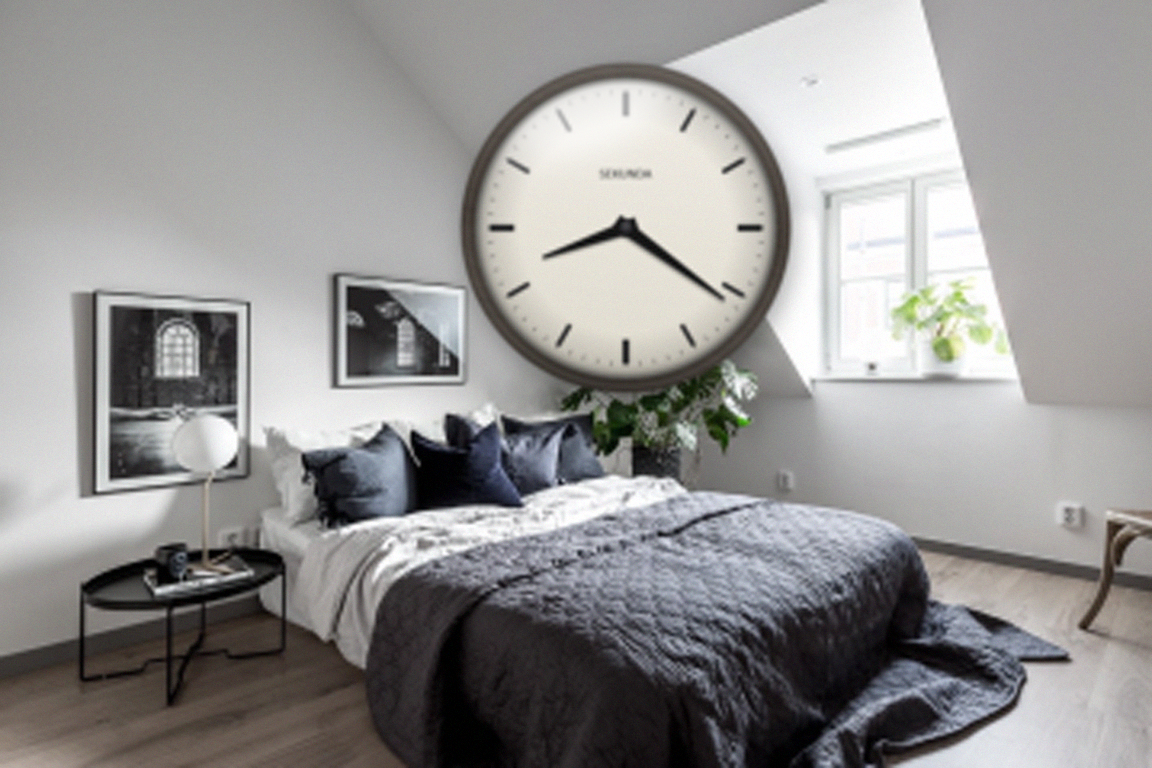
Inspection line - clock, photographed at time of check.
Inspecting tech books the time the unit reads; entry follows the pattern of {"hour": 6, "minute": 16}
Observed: {"hour": 8, "minute": 21}
